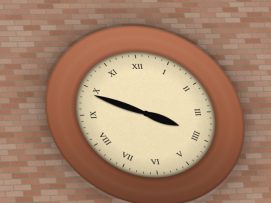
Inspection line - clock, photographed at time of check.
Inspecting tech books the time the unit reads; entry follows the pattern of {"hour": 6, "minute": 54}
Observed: {"hour": 3, "minute": 49}
